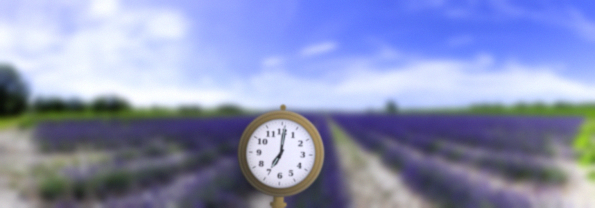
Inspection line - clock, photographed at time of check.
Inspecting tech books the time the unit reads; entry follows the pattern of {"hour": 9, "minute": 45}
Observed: {"hour": 7, "minute": 1}
